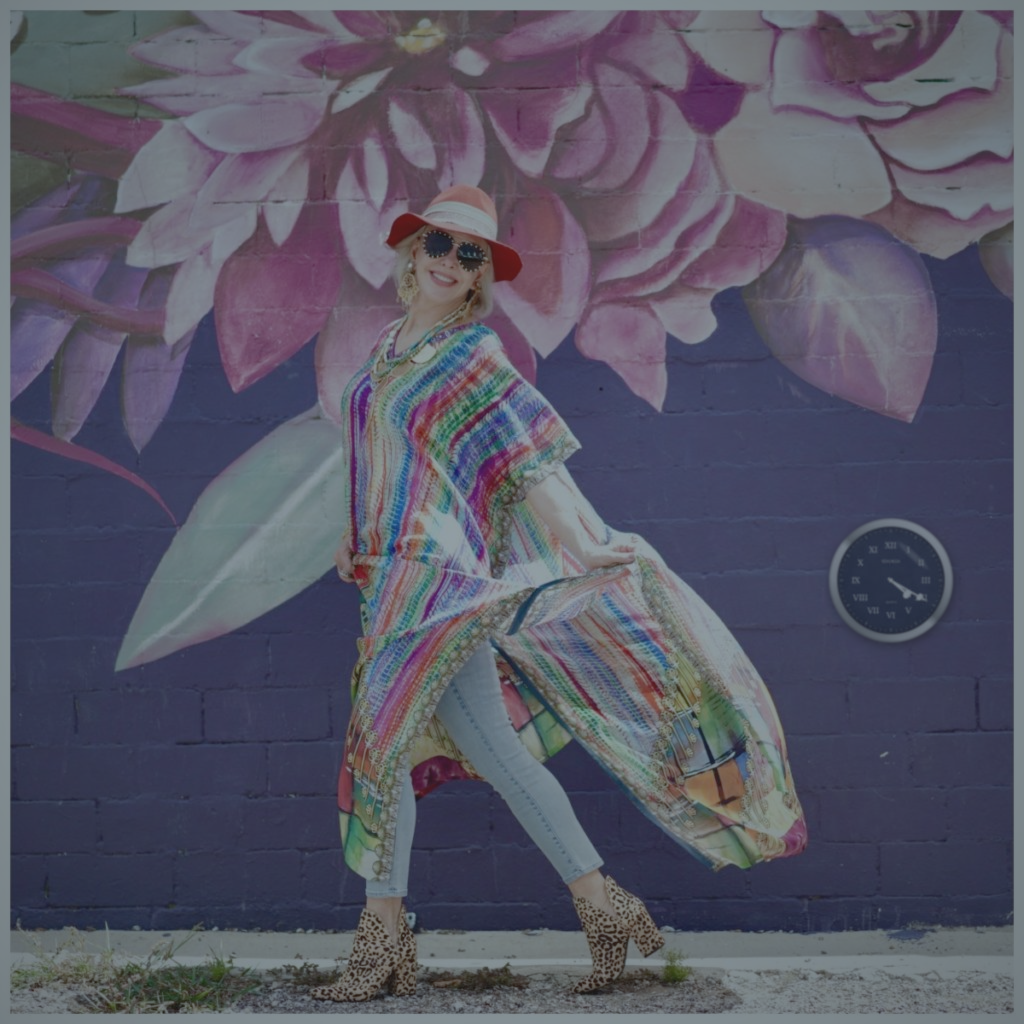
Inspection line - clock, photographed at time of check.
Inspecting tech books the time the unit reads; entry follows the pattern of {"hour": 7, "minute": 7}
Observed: {"hour": 4, "minute": 20}
